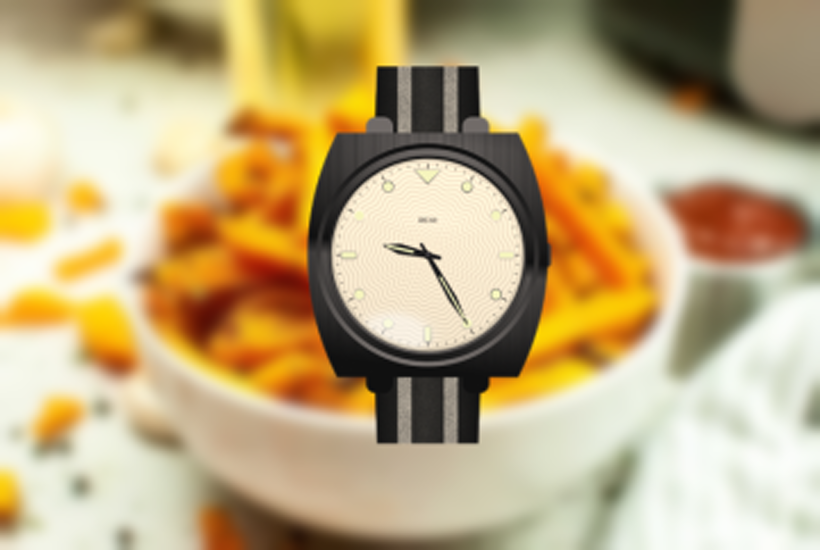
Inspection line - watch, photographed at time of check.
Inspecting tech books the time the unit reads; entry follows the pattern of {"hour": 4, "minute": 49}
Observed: {"hour": 9, "minute": 25}
